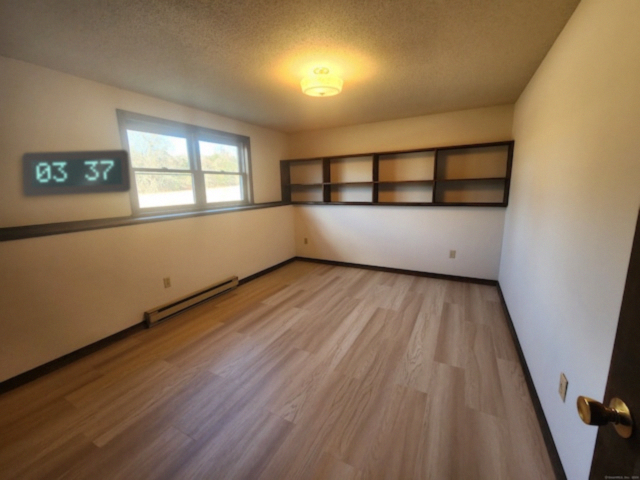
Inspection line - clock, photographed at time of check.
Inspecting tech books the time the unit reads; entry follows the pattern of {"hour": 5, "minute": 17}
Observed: {"hour": 3, "minute": 37}
